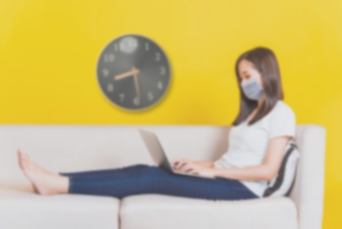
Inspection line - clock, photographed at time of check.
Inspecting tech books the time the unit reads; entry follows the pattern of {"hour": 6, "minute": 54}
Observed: {"hour": 8, "minute": 29}
